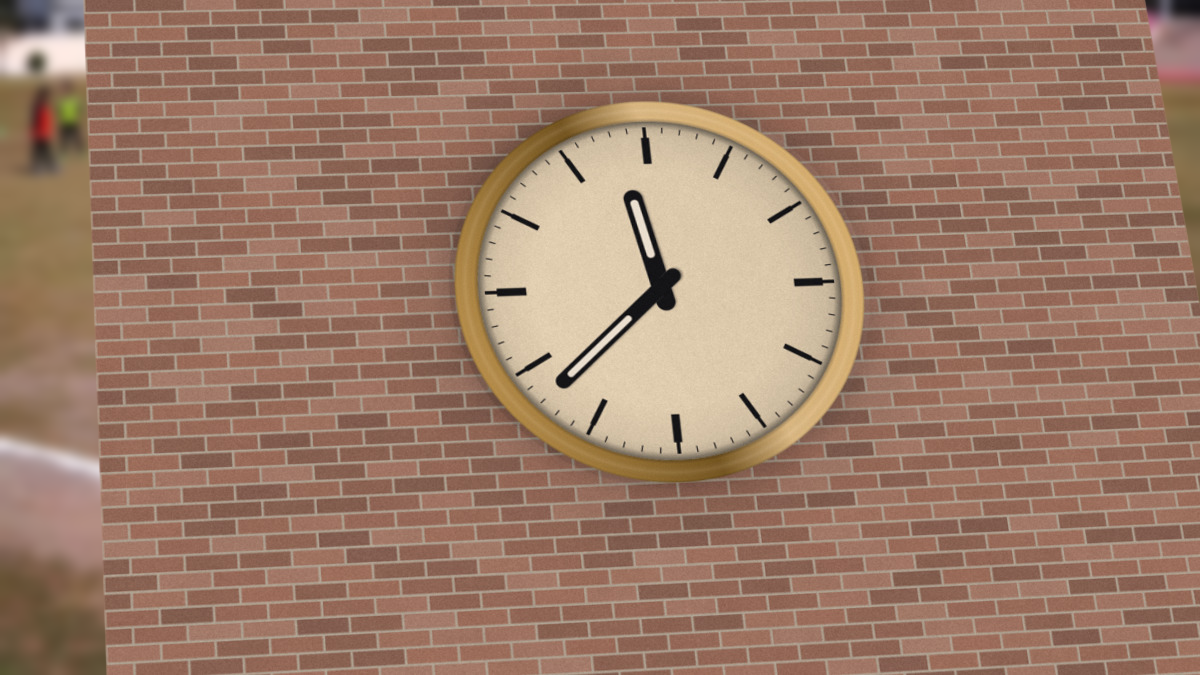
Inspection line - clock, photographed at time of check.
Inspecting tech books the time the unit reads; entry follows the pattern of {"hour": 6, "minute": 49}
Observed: {"hour": 11, "minute": 38}
